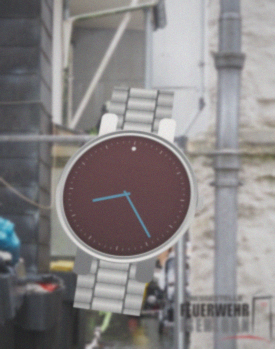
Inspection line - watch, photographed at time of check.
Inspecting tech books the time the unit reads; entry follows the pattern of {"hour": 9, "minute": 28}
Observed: {"hour": 8, "minute": 24}
